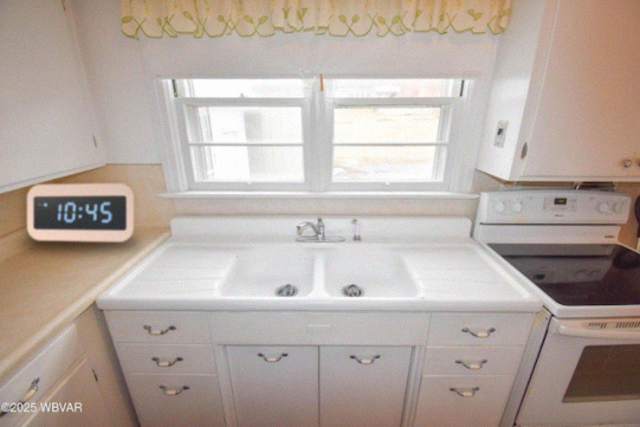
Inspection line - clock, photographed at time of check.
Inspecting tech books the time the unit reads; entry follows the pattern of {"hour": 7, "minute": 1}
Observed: {"hour": 10, "minute": 45}
